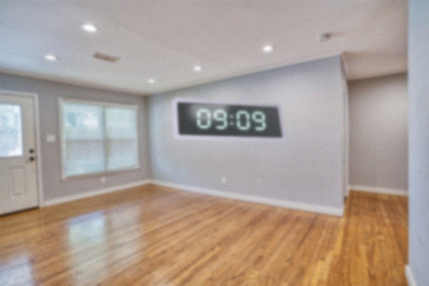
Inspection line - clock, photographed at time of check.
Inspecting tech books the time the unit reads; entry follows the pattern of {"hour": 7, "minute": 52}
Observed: {"hour": 9, "minute": 9}
